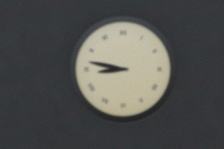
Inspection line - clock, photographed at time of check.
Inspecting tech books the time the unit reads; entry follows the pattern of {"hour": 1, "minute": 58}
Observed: {"hour": 8, "minute": 47}
